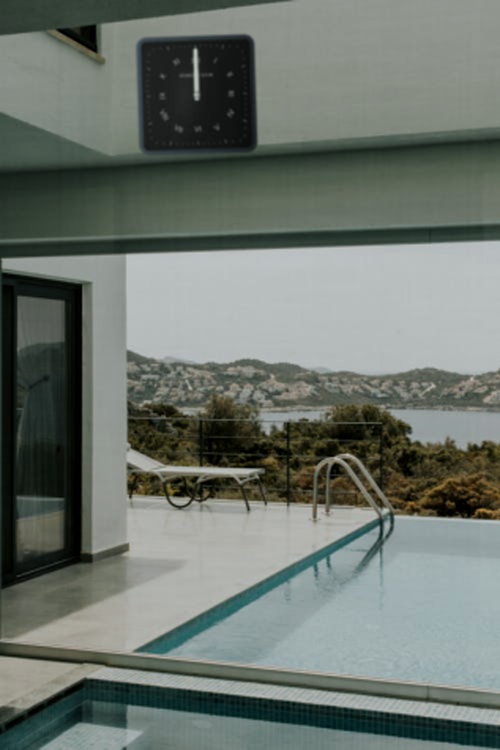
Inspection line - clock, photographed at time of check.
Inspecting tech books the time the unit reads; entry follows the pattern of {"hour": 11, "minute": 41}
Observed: {"hour": 12, "minute": 0}
